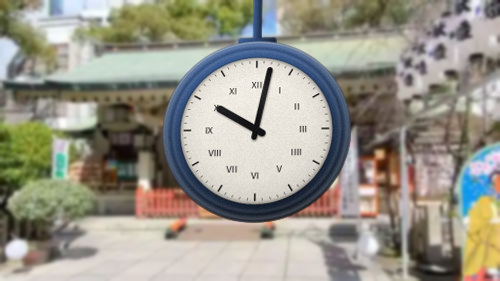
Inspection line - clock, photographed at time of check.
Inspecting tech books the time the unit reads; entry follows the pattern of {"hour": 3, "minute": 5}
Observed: {"hour": 10, "minute": 2}
